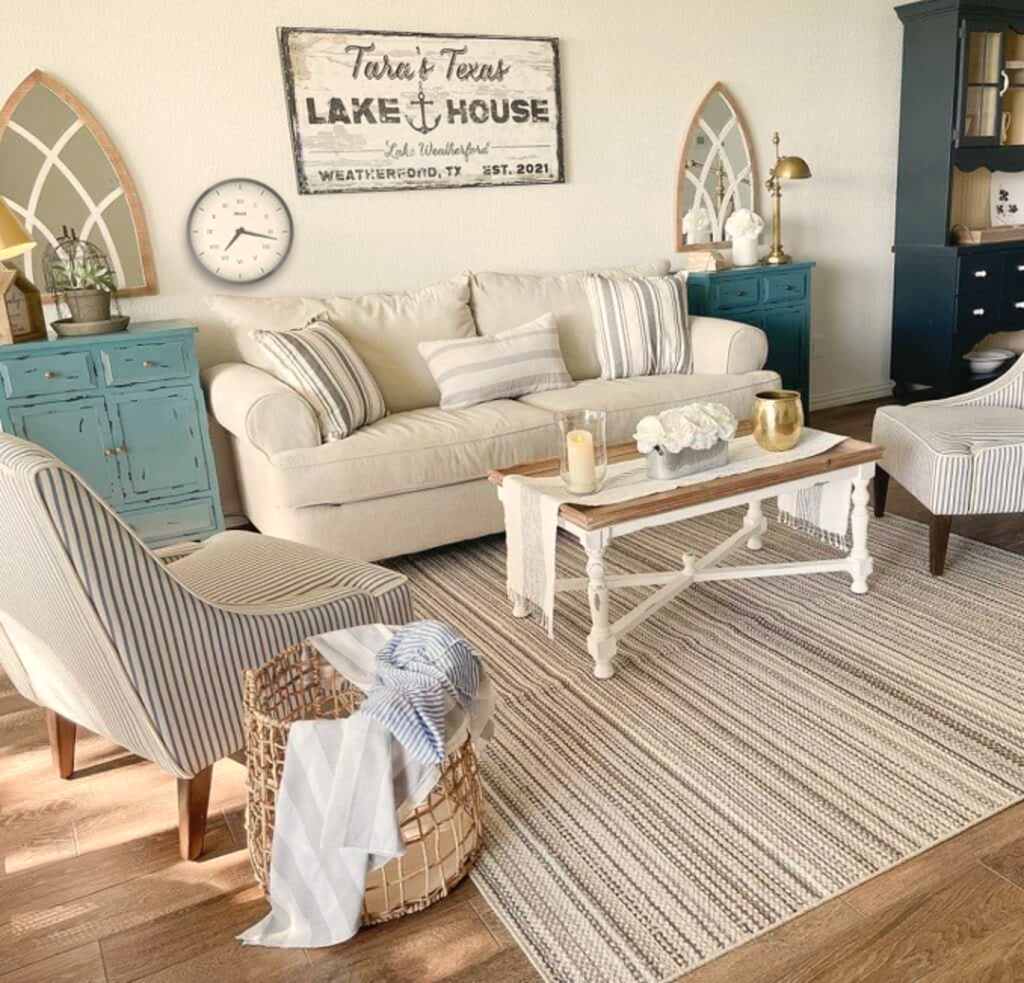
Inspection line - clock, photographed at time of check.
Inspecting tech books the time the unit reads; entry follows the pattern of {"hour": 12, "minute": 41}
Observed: {"hour": 7, "minute": 17}
